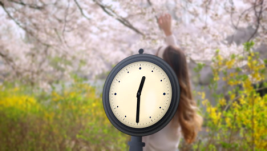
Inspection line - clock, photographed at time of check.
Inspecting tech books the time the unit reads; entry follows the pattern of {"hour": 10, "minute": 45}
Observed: {"hour": 12, "minute": 30}
